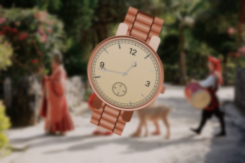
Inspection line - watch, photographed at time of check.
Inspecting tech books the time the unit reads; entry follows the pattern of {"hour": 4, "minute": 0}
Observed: {"hour": 12, "minute": 43}
